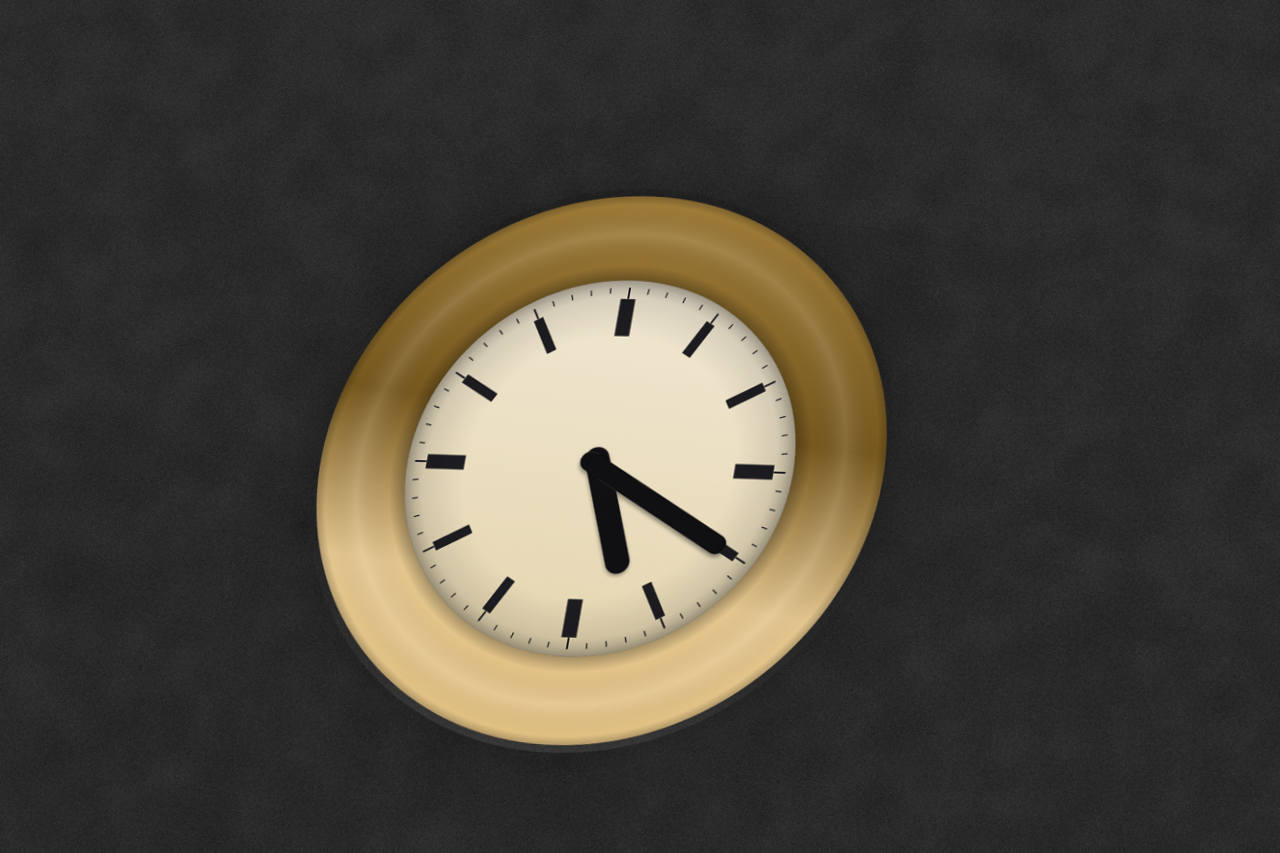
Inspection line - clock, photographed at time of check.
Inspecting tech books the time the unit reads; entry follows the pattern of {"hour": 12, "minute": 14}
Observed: {"hour": 5, "minute": 20}
